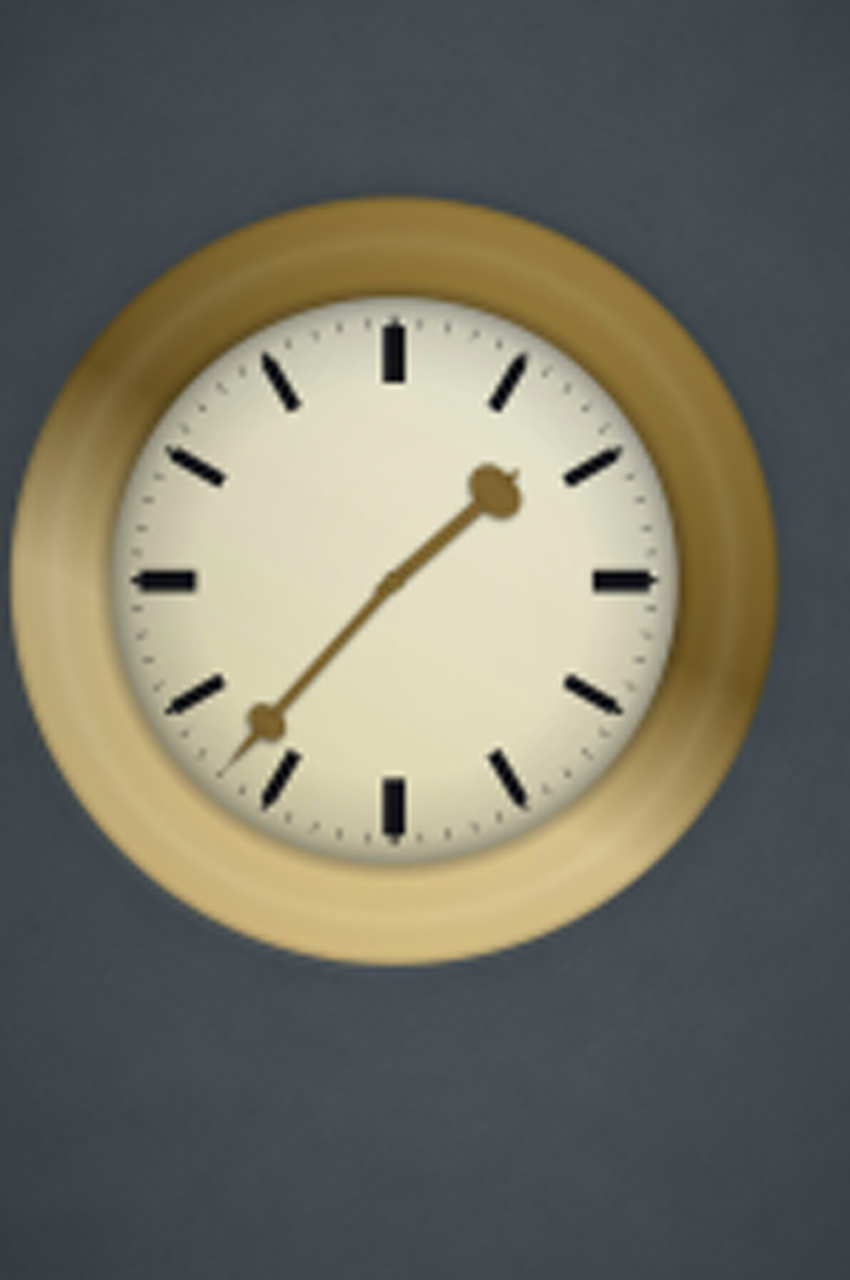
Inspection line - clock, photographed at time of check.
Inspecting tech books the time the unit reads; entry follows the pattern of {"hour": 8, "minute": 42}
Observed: {"hour": 1, "minute": 37}
